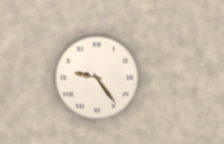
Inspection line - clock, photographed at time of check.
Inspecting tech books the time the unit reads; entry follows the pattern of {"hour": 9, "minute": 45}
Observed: {"hour": 9, "minute": 24}
